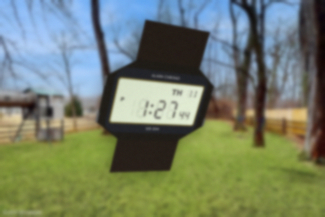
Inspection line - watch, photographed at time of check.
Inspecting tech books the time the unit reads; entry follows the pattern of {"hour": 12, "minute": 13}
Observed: {"hour": 1, "minute": 27}
